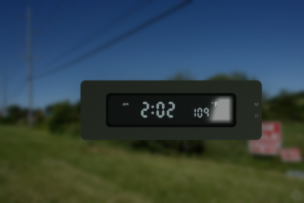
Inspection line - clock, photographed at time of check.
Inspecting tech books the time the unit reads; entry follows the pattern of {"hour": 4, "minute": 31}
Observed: {"hour": 2, "minute": 2}
